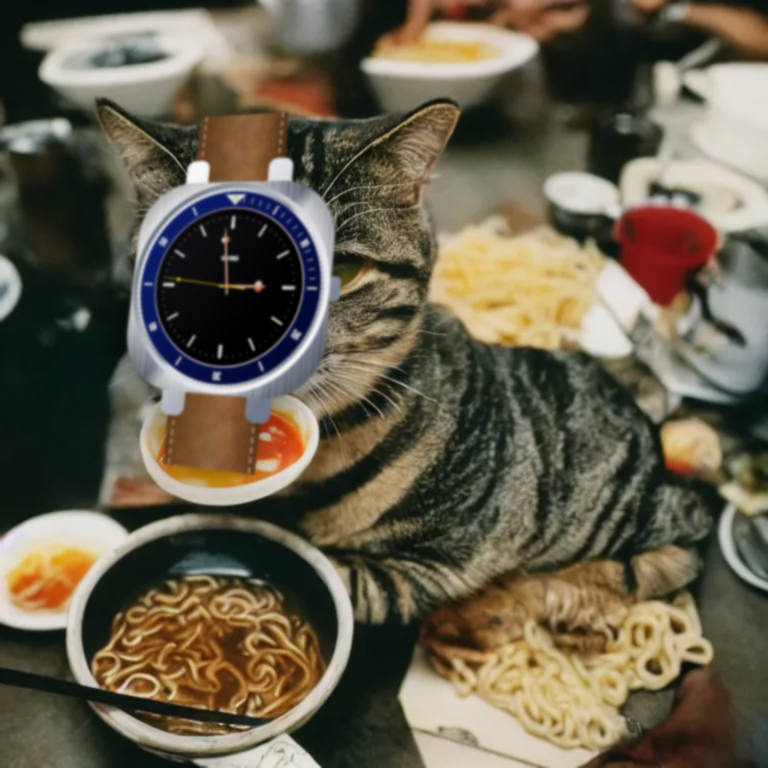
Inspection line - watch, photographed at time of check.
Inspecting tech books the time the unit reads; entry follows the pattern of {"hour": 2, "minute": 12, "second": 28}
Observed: {"hour": 2, "minute": 58, "second": 46}
